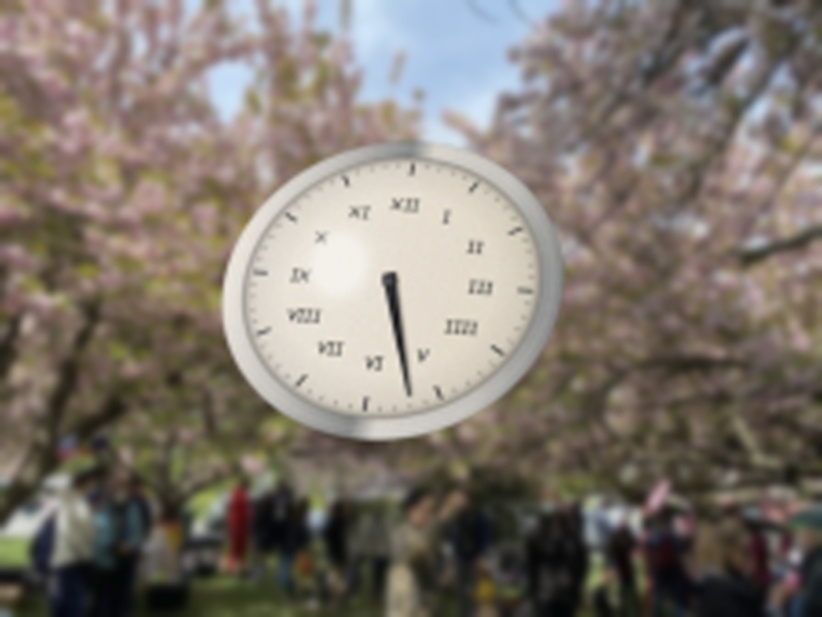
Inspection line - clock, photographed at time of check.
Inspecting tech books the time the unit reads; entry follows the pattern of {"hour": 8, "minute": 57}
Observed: {"hour": 5, "minute": 27}
